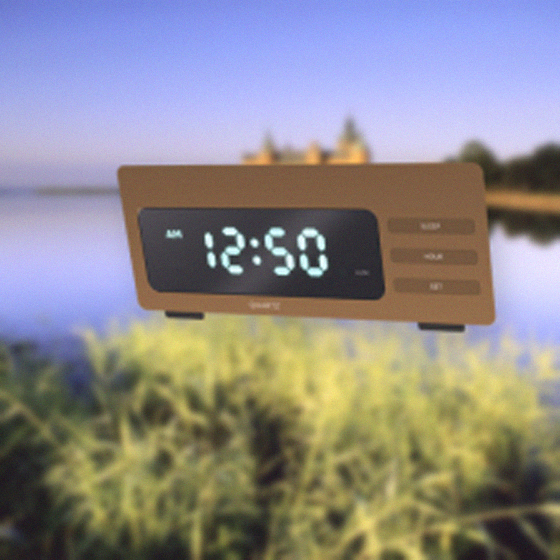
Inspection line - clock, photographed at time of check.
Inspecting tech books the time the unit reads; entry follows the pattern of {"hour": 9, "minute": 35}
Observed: {"hour": 12, "minute": 50}
